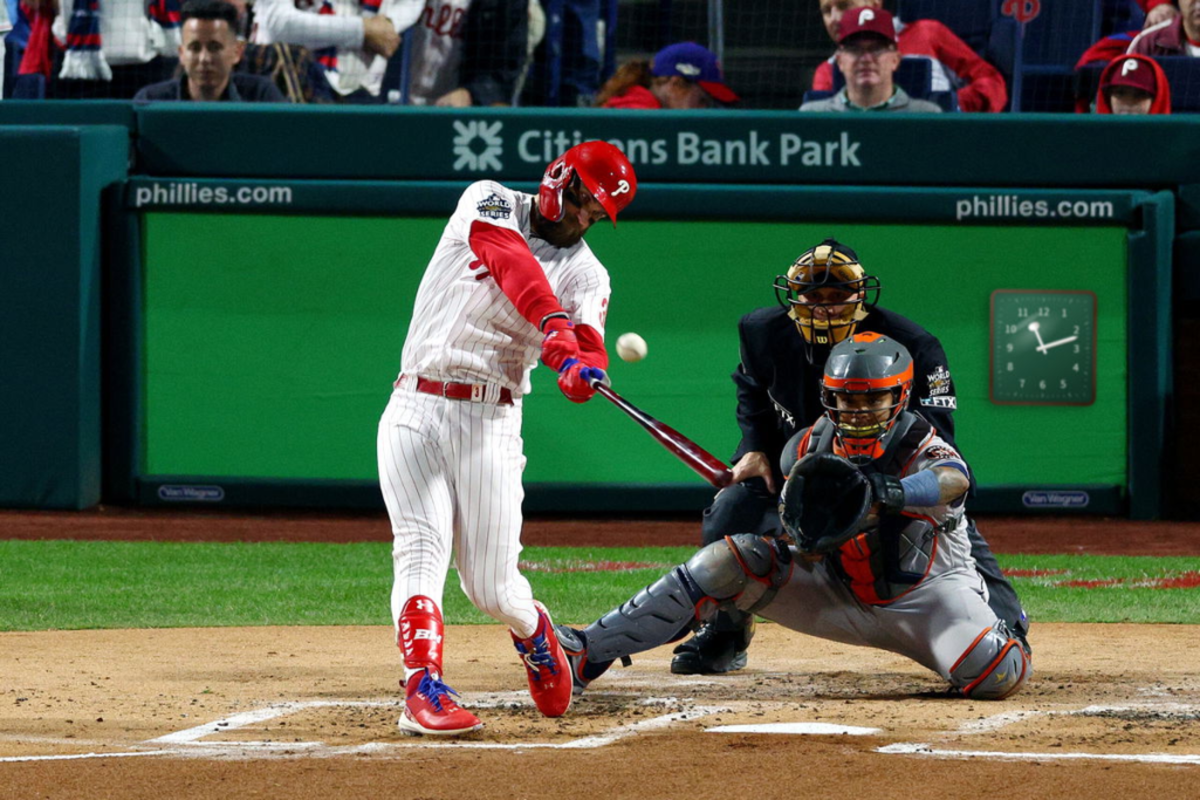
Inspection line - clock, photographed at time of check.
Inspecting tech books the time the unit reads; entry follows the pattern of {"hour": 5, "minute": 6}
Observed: {"hour": 11, "minute": 12}
